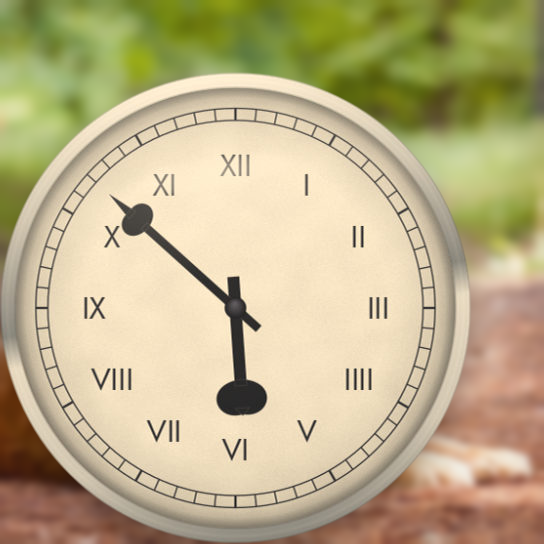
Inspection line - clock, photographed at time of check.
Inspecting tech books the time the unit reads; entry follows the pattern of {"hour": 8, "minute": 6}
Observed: {"hour": 5, "minute": 52}
